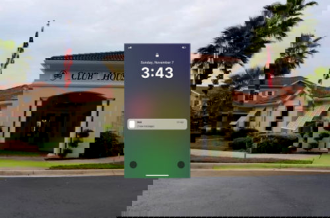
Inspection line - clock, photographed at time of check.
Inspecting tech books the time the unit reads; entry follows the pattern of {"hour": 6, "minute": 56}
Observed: {"hour": 3, "minute": 43}
